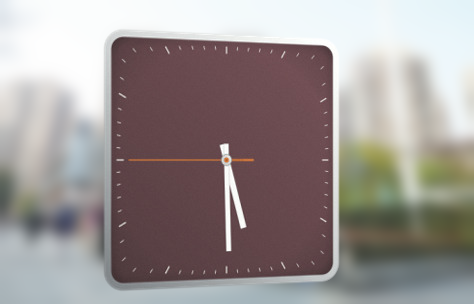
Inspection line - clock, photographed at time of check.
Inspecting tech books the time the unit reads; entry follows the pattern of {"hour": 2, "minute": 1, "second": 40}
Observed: {"hour": 5, "minute": 29, "second": 45}
